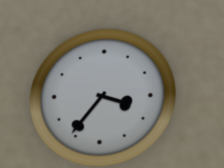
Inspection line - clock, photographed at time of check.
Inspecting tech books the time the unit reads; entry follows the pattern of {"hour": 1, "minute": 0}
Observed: {"hour": 3, "minute": 36}
